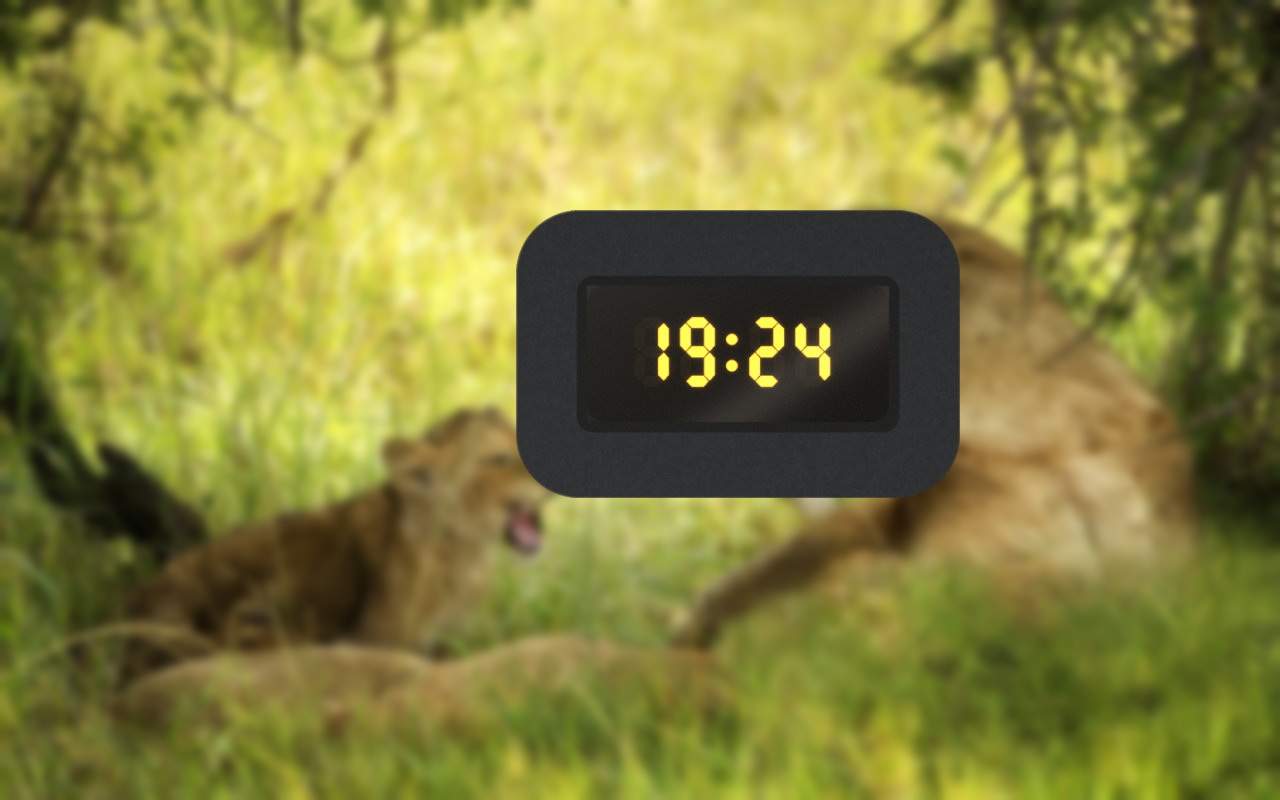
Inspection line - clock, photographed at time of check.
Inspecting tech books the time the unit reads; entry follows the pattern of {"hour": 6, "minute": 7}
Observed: {"hour": 19, "minute": 24}
